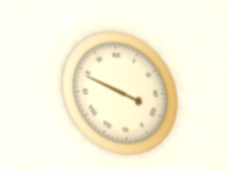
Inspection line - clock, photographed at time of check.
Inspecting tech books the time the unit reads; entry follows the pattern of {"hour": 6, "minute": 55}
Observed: {"hour": 3, "minute": 49}
